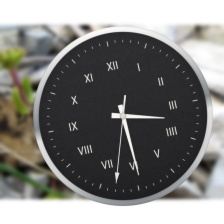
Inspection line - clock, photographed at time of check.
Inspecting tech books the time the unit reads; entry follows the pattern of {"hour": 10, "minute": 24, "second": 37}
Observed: {"hour": 3, "minute": 29, "second": 33}
